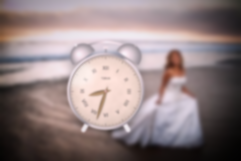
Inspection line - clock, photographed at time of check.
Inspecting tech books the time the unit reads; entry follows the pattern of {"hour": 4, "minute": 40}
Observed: {"hour": 8, "minute": 33}
